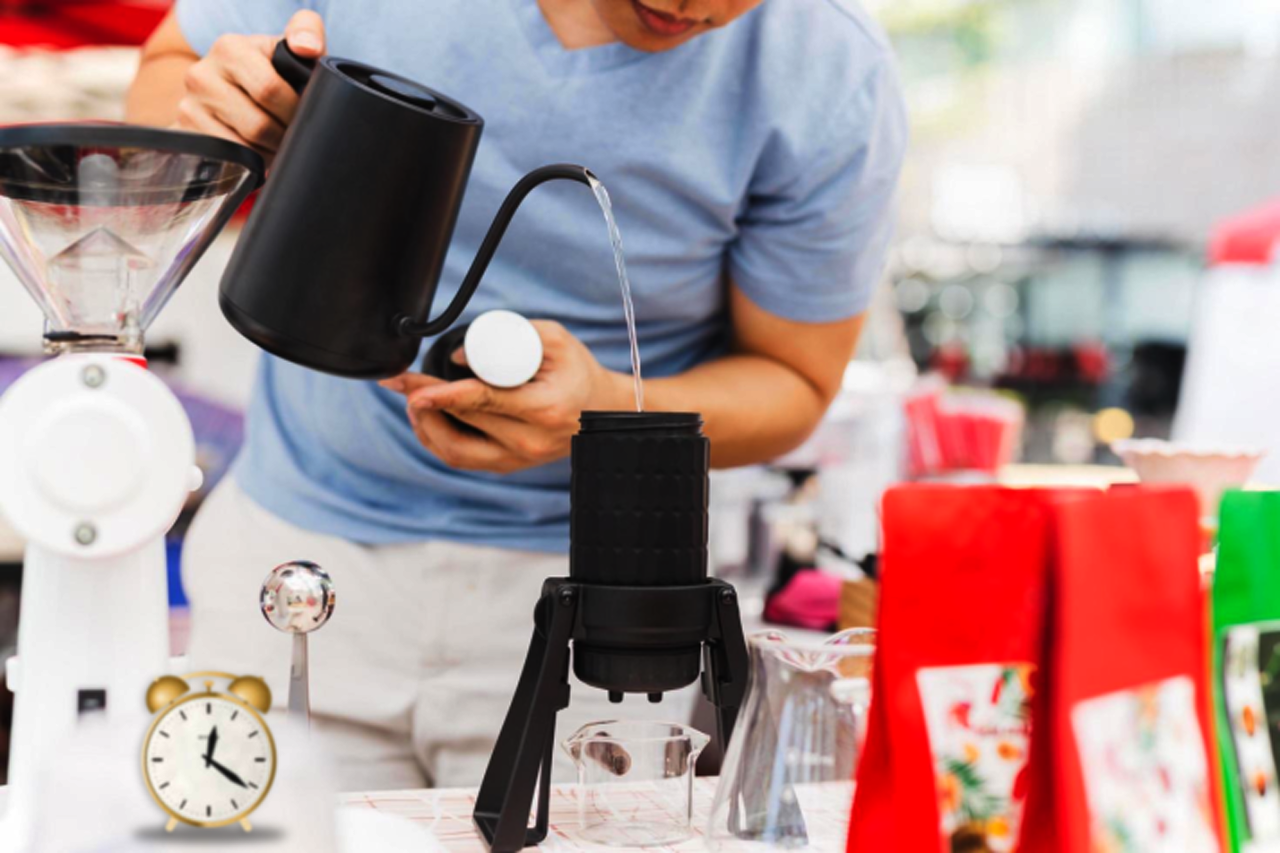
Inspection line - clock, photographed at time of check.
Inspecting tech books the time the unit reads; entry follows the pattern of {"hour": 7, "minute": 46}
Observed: {"hour": 12, "minute": 21}
